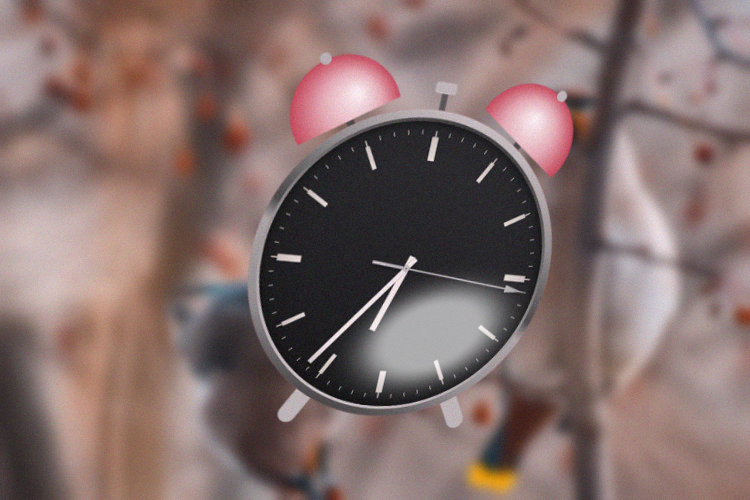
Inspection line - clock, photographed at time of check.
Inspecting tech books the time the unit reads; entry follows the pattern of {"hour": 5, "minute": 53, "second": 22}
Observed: {"hour": 6, "minute": 36, "second": 16}
